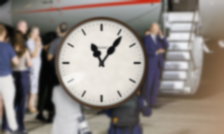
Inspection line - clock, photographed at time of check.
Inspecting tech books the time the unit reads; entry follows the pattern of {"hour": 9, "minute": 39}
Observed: {"hour": 11, "minute": 6}
